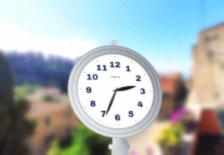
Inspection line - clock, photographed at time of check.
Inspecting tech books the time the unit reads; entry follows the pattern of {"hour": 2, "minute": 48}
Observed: {"hour": 2, "minute": 34}
